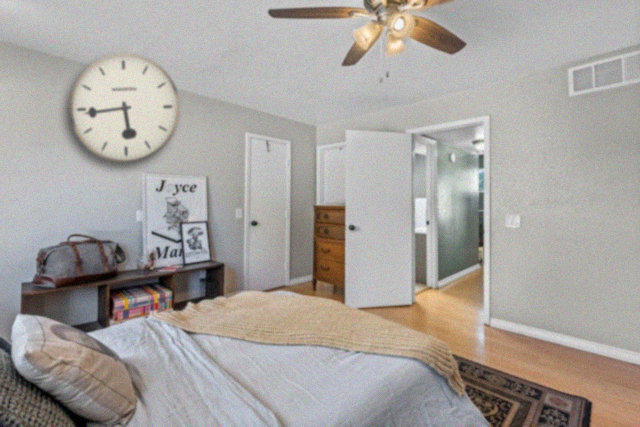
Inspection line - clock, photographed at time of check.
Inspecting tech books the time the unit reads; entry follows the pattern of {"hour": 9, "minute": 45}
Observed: {"hour": 5, "minute": 44}
